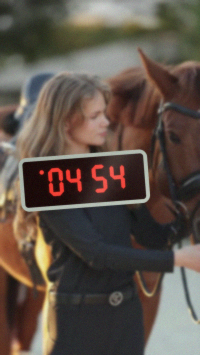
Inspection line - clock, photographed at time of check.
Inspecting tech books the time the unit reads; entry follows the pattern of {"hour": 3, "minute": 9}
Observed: {"hour": 4, "minute": 54}
